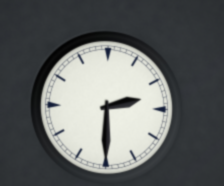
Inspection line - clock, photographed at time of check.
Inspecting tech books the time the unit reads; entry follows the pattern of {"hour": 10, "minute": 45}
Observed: {"hour": 2, "minute": 30}
